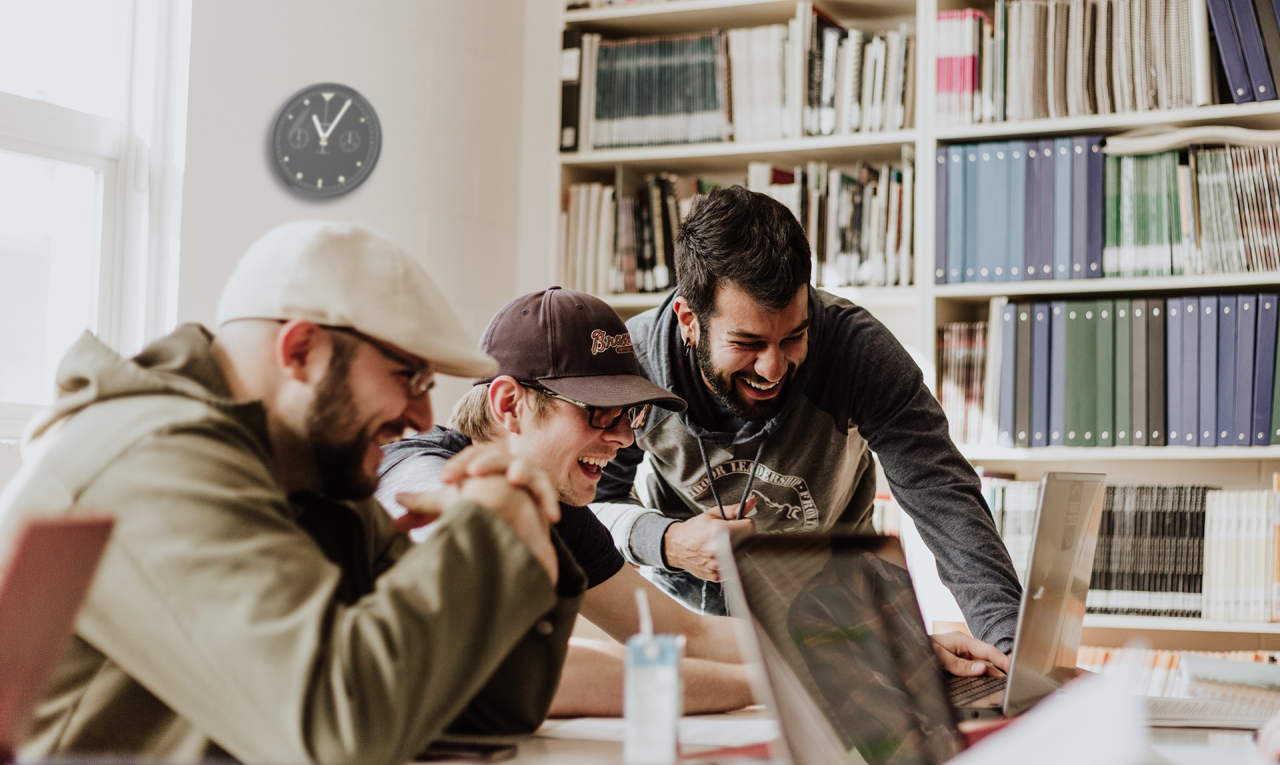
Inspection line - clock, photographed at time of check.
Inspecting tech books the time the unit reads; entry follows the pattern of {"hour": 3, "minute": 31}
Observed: {"hour": 11, "minute": 5}
